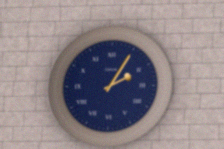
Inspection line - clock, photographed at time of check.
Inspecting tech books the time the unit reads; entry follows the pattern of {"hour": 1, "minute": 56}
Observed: {"hour": 2, "minute": 5}
